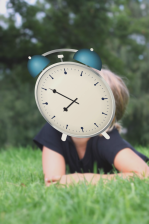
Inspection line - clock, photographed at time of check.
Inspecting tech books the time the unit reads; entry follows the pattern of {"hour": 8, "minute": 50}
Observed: {"hour": 7, "minute": 51}
